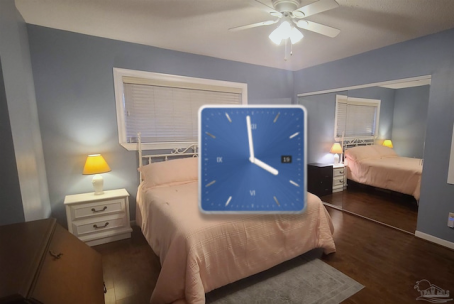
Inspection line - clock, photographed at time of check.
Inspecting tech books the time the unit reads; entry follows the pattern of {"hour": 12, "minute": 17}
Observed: {"hour": 3, "minute": 59}
